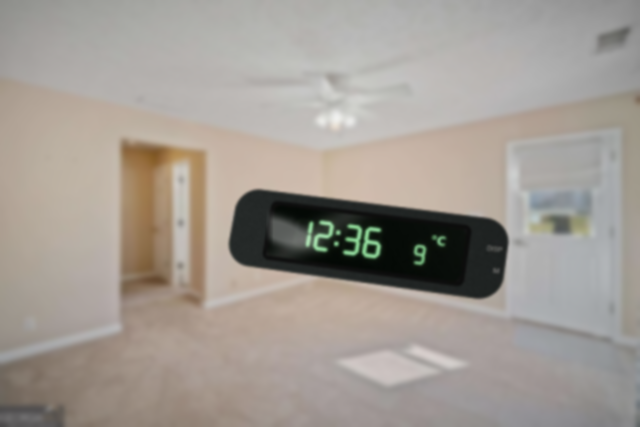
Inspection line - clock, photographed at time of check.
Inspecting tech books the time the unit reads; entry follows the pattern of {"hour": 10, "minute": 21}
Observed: {"hour": 12, "minute": 36}
